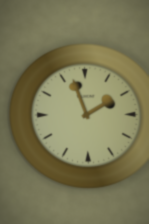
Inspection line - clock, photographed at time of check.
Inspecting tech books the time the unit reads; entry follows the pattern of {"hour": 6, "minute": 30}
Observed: {"hour": 1, "minute": 57}
